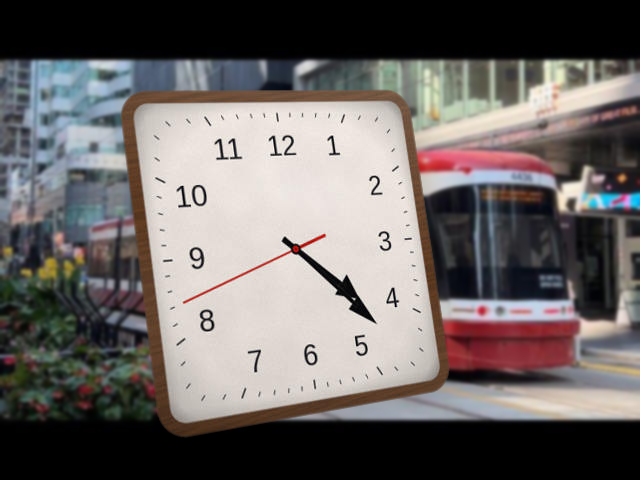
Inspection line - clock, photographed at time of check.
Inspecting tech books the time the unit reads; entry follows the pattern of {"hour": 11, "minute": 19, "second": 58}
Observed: {"hour": 4, "minute": 22, "second": 42}
